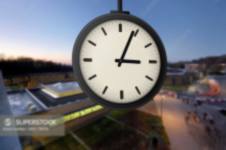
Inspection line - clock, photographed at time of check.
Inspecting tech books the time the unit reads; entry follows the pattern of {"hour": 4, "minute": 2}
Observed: {"hour": 3, "minute": 4}
